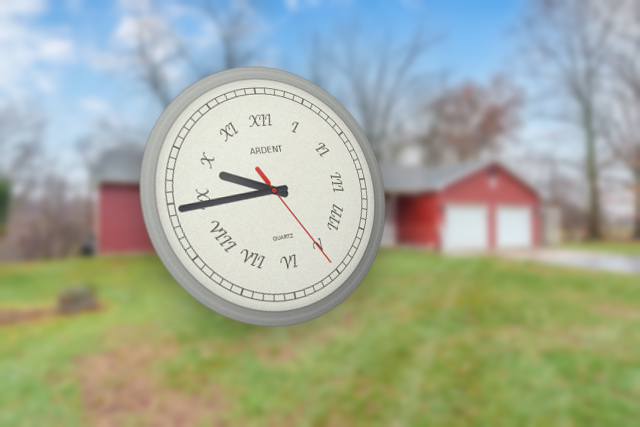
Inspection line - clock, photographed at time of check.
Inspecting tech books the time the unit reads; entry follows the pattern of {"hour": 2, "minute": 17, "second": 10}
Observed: {"hour": 9, "minute": 44, "second": 25}
